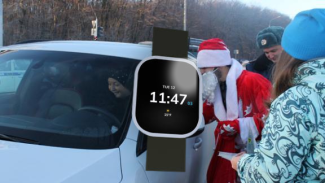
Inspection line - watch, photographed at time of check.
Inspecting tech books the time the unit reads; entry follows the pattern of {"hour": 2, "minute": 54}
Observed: {"hour": 11, "minute": 47}
